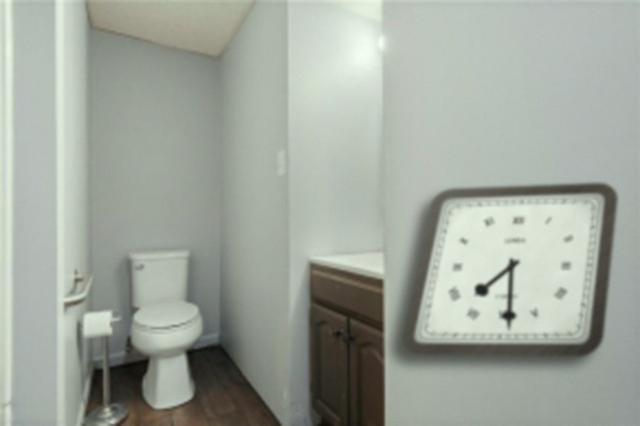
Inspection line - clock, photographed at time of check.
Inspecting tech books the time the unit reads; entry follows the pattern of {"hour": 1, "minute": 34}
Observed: {"hour": 7, "minute": 29}
